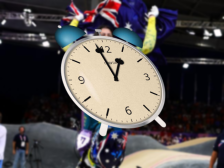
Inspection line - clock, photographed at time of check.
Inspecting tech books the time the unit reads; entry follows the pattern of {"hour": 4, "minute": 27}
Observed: {"hour": 12, "minute": 58}
